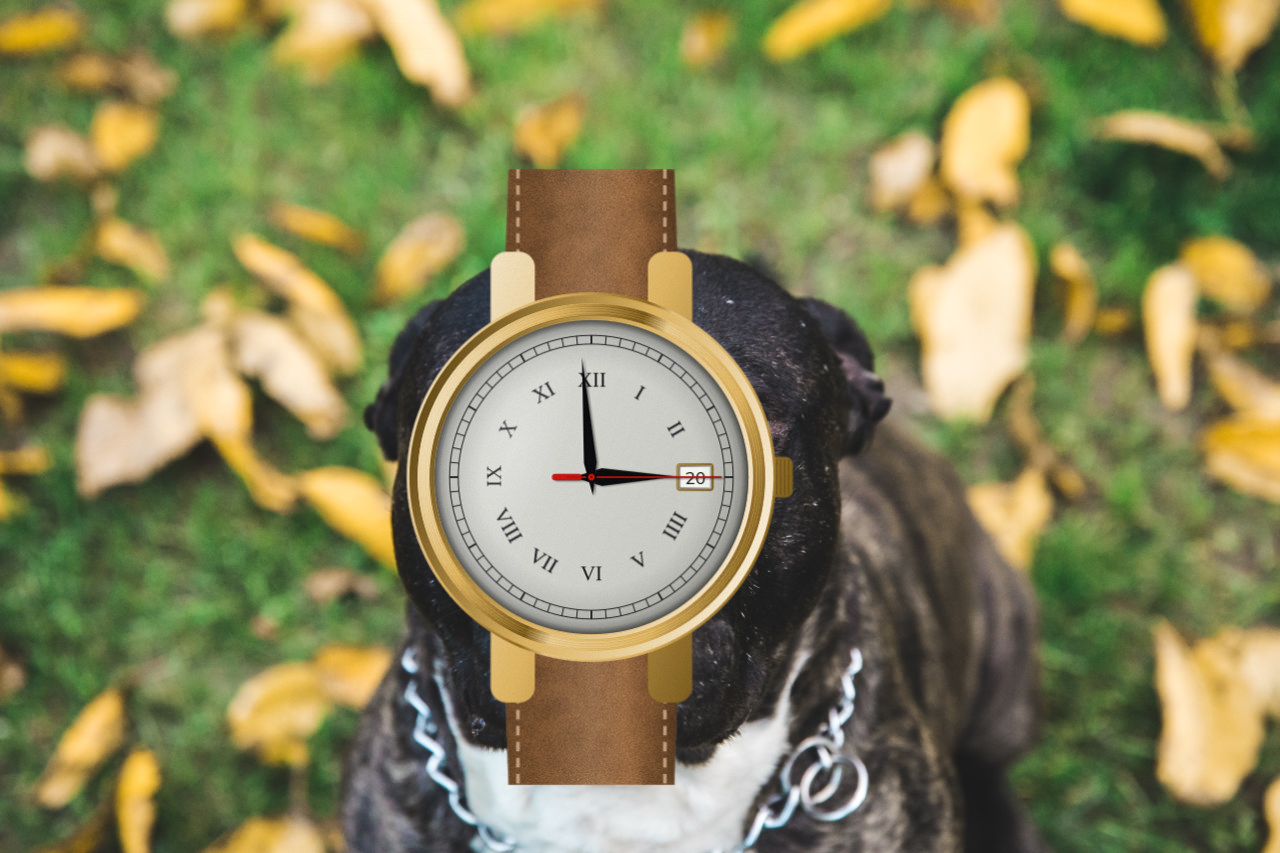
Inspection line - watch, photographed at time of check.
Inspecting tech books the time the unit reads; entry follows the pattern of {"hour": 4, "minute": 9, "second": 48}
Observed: {"hour": 2, "minute": 59, "second": 15}
